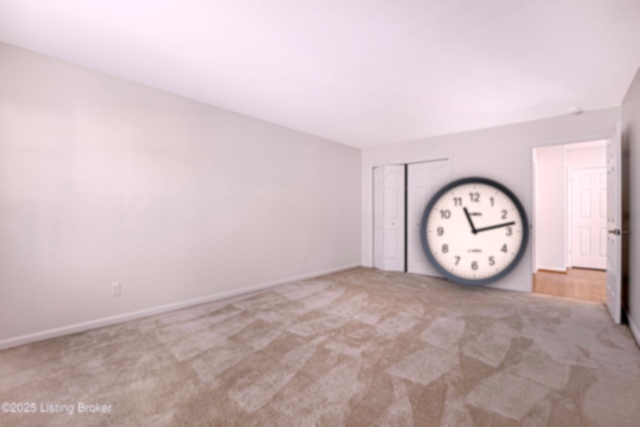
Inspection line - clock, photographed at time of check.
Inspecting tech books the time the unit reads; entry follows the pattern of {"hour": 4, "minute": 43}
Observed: {"hour": 11, "minute": 13}
